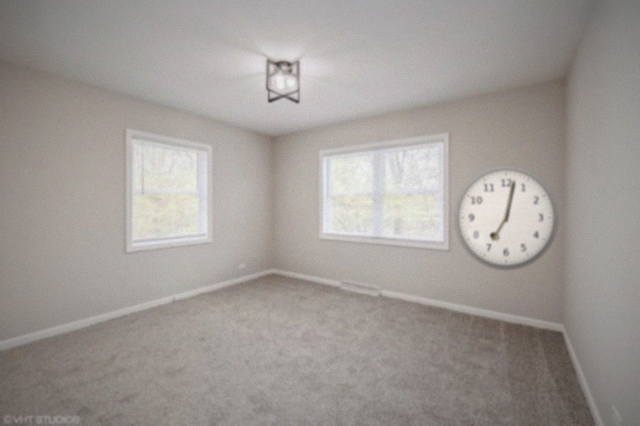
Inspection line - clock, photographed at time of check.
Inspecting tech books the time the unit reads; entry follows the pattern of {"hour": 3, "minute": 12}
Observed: {"hour": 7, "minute": 2}
